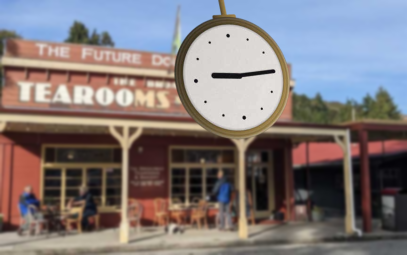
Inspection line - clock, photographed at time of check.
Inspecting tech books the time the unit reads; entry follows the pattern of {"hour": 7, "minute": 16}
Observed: {"hour": 9, "minute": 15}
